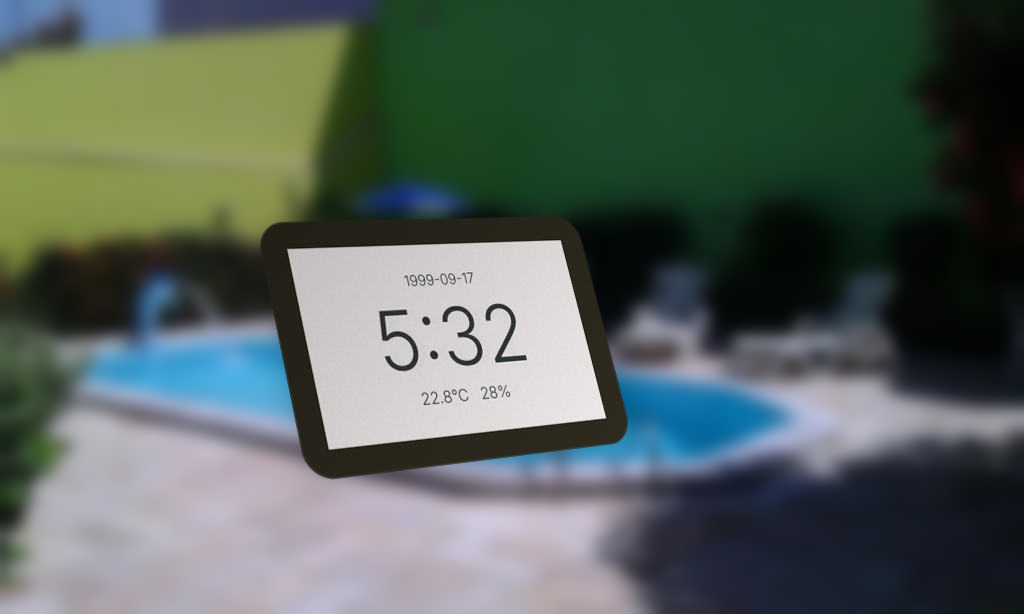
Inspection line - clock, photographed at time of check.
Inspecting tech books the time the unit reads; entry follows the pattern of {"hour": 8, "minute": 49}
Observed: {"hour": 5, "minute": 32}
